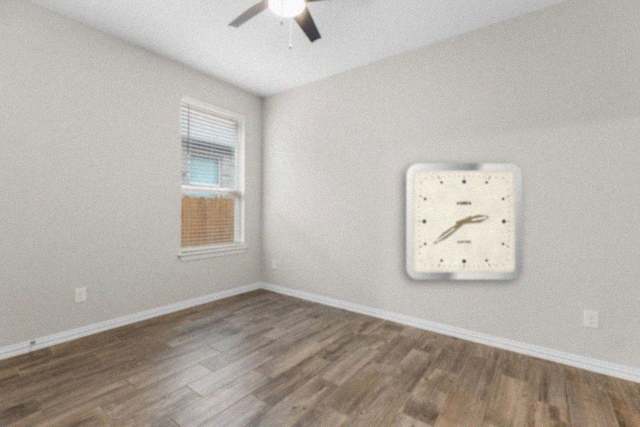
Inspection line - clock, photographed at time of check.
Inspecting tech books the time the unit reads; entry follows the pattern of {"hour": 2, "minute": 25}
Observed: {"hour": 2, "minute": 39}
